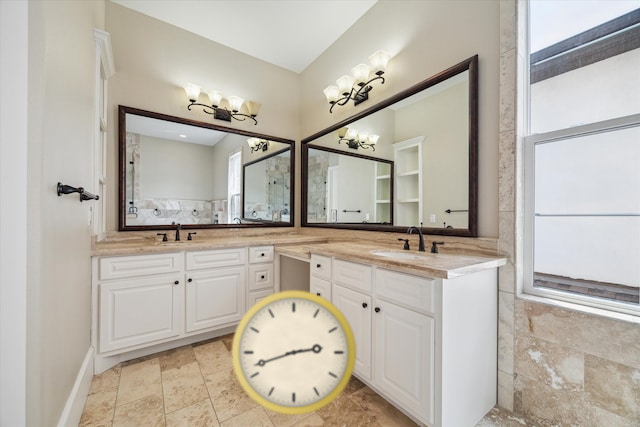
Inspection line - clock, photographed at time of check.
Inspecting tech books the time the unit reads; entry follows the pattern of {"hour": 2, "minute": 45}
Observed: {"hour": 2, "minute": 42}
